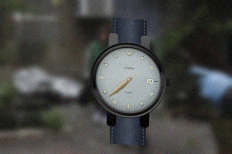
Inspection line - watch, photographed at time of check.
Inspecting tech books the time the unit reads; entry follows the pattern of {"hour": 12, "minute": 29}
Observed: {"hour": 7, "minute": 38}
